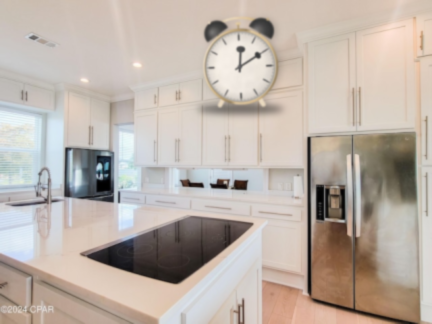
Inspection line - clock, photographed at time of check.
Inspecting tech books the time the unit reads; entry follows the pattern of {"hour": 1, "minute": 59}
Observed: {"hour": 12, "minute": 10}
